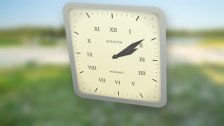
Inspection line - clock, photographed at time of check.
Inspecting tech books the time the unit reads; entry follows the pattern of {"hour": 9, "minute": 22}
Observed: {"hour": 2, "minute": 9}
